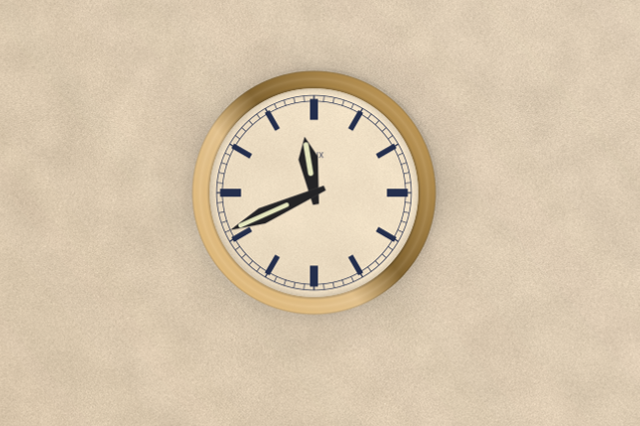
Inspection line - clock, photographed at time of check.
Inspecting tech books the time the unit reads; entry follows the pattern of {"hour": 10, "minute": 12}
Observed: {"hour": 11, "minute": 41}
